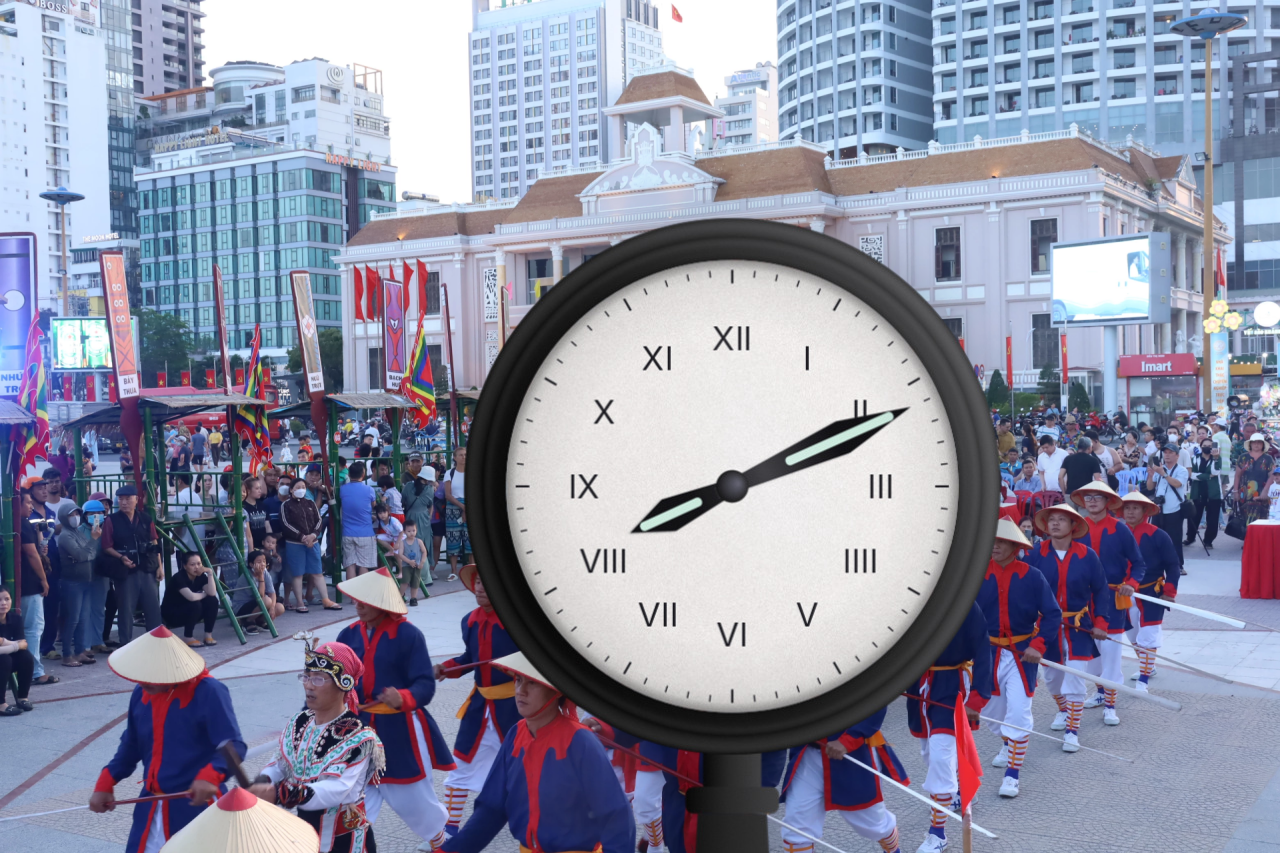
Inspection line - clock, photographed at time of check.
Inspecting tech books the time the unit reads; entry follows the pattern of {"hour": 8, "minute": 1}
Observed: {"hour": 8, "minute": 11}
